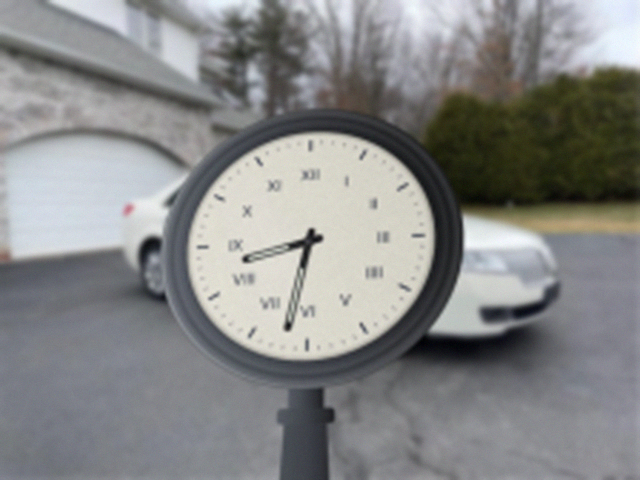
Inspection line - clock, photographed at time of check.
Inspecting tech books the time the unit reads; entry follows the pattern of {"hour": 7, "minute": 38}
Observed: {"hour": 8, "minute": 32}
